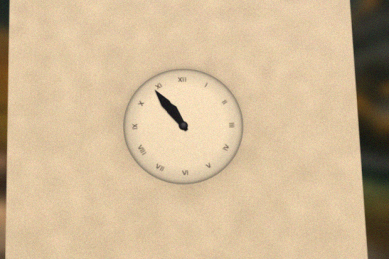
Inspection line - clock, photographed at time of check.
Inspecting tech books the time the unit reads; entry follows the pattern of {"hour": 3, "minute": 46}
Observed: {"hour": 10, "minute": 54}
